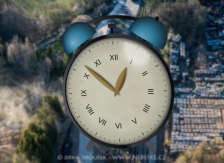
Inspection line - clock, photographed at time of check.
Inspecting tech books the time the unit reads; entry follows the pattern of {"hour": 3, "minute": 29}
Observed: {"hour": 12, "minute": 52}
